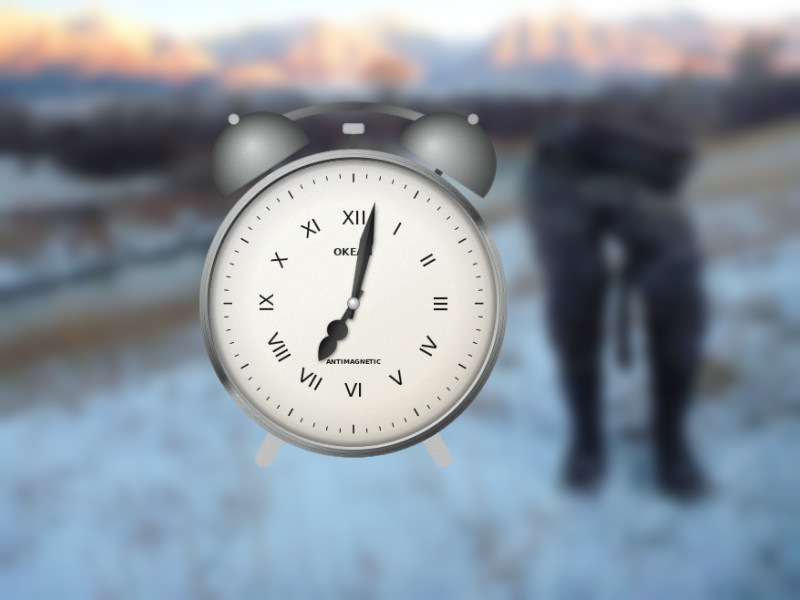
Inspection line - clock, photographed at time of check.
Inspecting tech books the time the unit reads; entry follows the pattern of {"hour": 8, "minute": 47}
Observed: {"hour": 7, "minute": 2}
